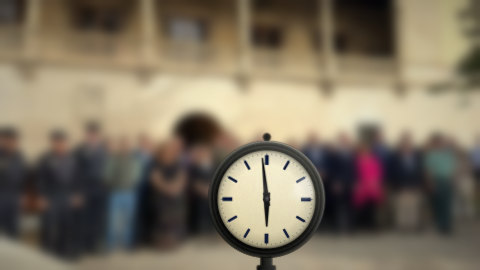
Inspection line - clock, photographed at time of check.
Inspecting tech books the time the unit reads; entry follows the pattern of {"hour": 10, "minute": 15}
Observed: {"hour": 5, "minute": 59}
